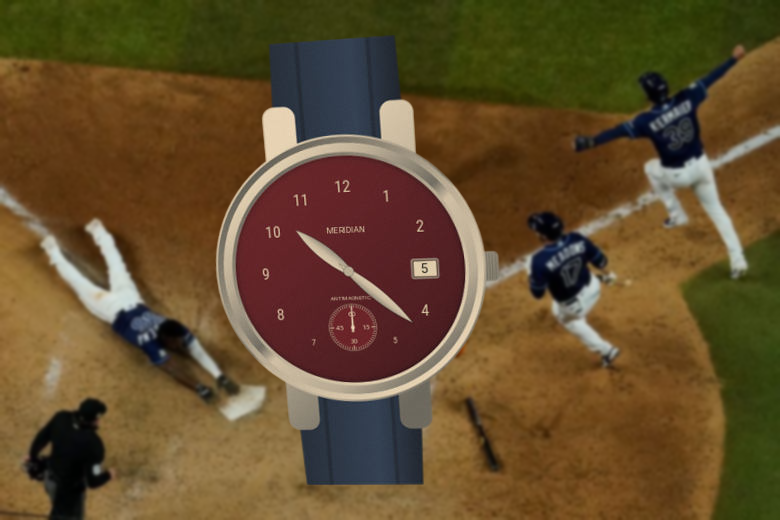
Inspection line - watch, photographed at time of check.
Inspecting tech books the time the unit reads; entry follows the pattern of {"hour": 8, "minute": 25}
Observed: {"hour": 10, "minute": 22}
